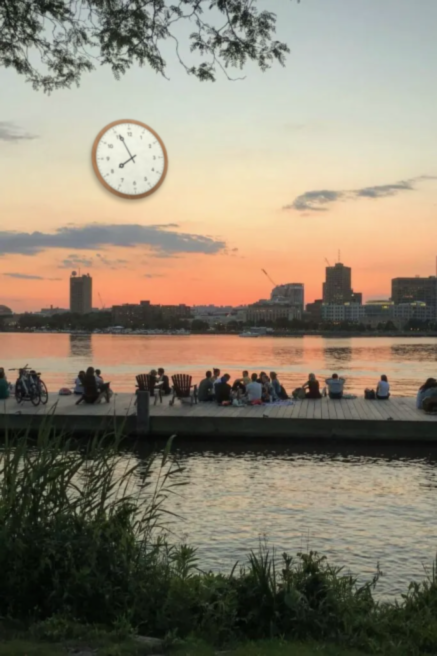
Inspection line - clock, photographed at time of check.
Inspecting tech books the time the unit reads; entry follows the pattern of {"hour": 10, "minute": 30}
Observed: {"hour": 7, "minute": 56}
